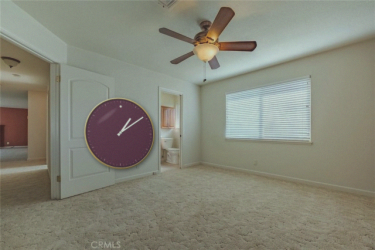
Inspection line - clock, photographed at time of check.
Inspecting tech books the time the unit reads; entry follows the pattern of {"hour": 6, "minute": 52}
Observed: {"hour": 1, "minute": 9}
